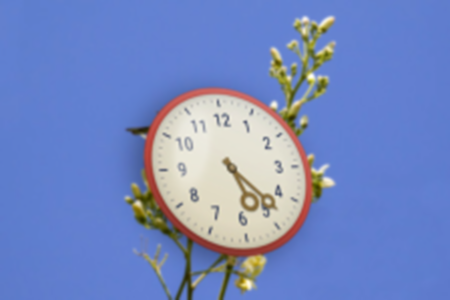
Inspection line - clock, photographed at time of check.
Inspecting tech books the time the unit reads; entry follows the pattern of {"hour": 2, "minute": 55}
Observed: {"hour": 5, "minute": 23}
